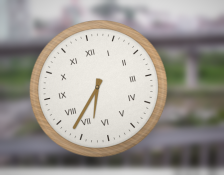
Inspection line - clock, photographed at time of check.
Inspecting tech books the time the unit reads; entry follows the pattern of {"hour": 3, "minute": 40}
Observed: {"hour": 6, "minute": 37}
